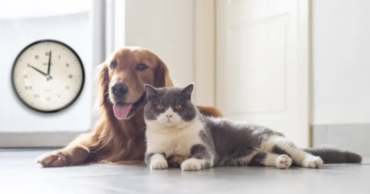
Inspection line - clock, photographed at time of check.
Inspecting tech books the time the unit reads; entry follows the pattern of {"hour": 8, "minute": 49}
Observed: {"hour": 10, "minute": 1}
